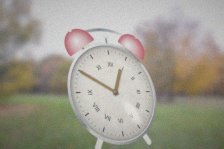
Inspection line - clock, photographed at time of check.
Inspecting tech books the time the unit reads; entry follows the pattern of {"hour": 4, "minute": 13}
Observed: {"hour": 12, "minute": 50}
